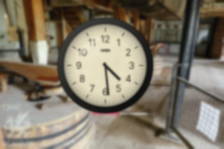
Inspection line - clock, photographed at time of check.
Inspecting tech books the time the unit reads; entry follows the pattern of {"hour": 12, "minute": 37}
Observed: {"hour": 4, "minute": 29}
